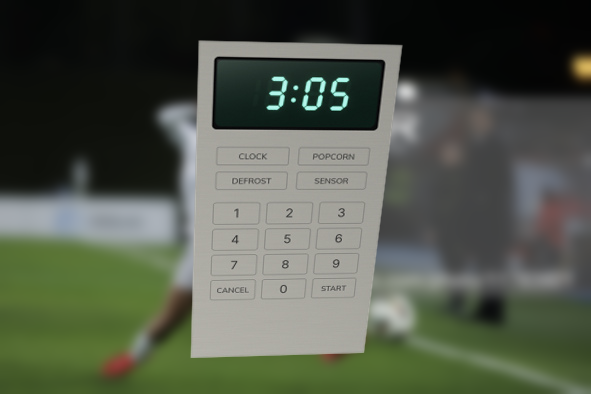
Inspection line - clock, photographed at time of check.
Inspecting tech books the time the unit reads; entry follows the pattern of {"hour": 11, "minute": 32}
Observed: {"hour": 3, "minute": 5}
